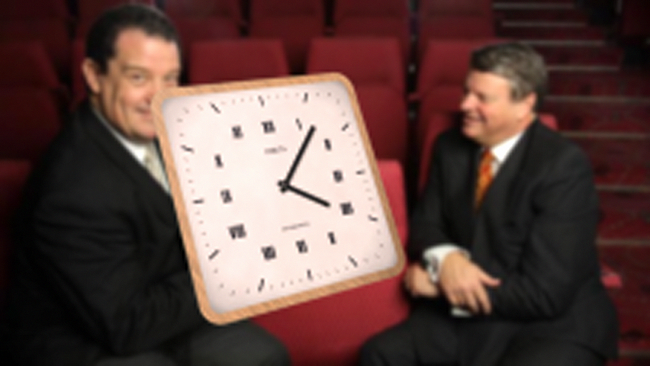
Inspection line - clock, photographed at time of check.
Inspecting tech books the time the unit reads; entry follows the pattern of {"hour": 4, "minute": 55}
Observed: {"hour": 4, "minute": 7}
